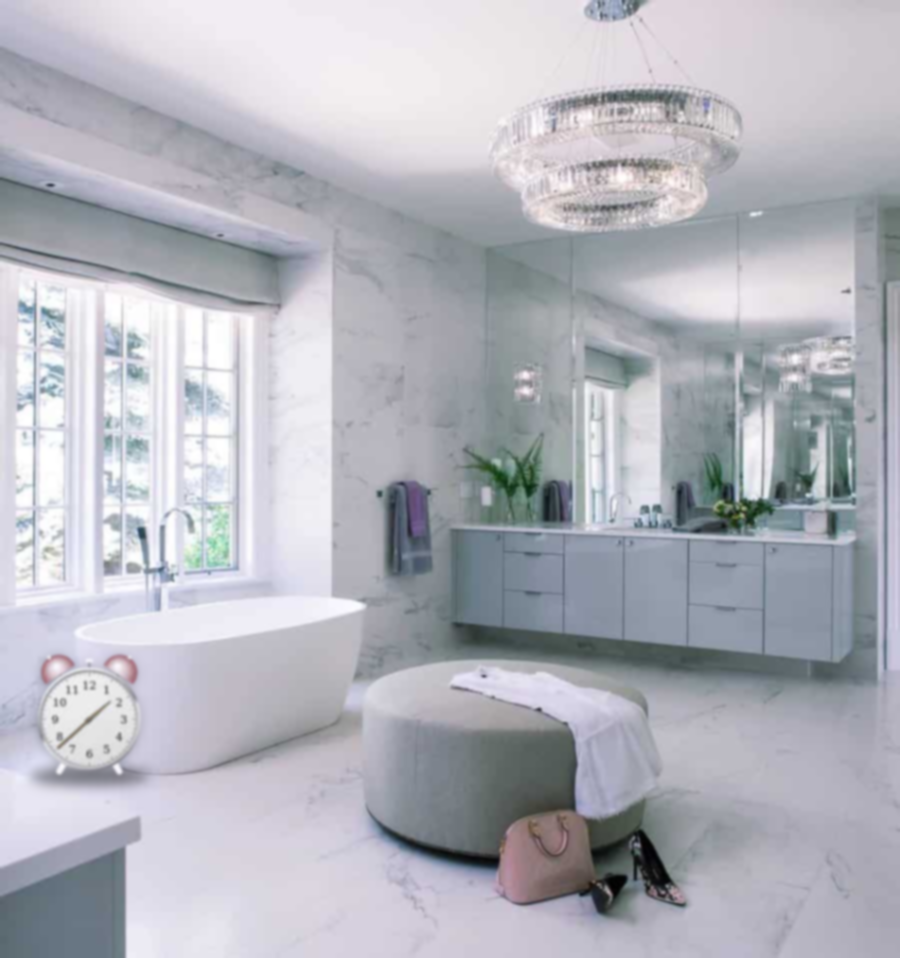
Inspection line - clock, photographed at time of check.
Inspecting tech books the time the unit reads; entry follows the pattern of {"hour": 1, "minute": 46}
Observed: {"hour": 1, "minute": 38}
